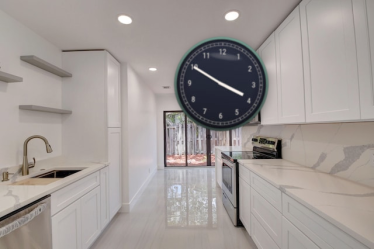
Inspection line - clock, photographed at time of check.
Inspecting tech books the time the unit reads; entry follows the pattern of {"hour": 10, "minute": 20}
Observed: {"hour": 3, "minute": 50}
